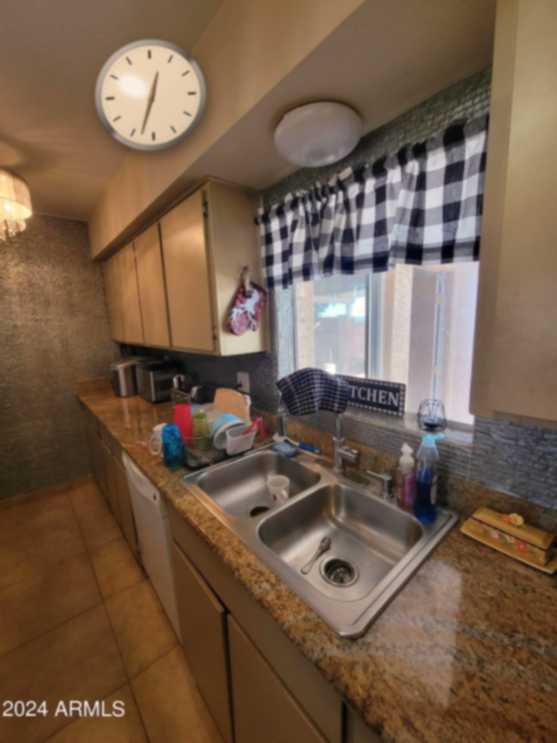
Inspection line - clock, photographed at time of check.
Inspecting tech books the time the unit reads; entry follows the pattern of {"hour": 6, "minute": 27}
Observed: {"hour": 12, "minute": 33}
